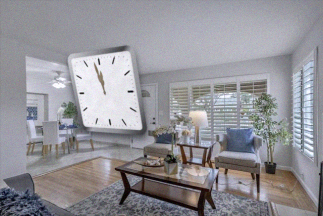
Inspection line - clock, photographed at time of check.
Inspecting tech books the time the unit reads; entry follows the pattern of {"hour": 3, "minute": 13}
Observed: {"hour": 11, "minute": 58}
